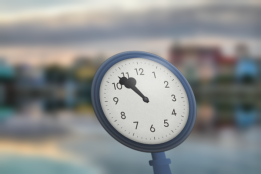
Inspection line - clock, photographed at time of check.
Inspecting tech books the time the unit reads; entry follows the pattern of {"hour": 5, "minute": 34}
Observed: {"hour": 10, "minute": 53}
